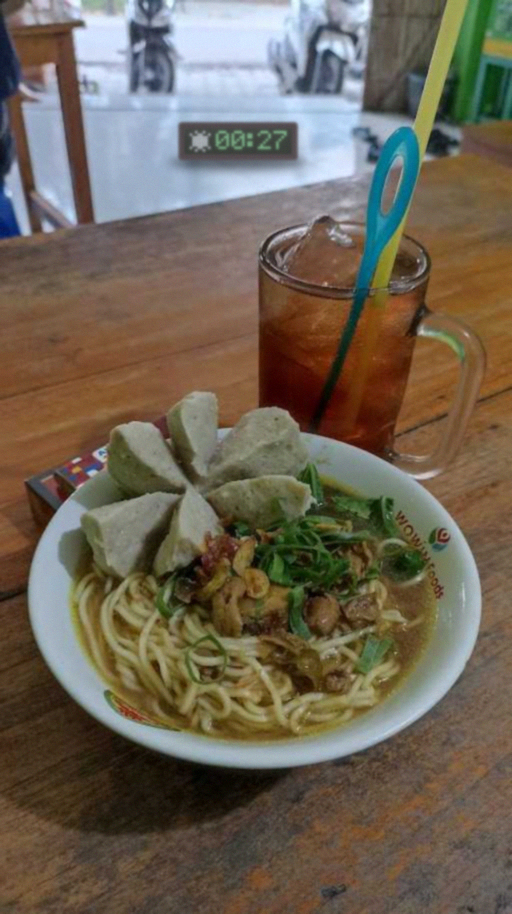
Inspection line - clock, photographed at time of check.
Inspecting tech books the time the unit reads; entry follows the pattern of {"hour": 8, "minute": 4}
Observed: {"hour": 0, "minute": 27}
